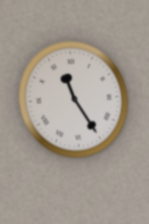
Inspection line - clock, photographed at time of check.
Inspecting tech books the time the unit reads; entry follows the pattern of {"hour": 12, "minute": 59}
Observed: {"hour": 11, "minute": 25}
